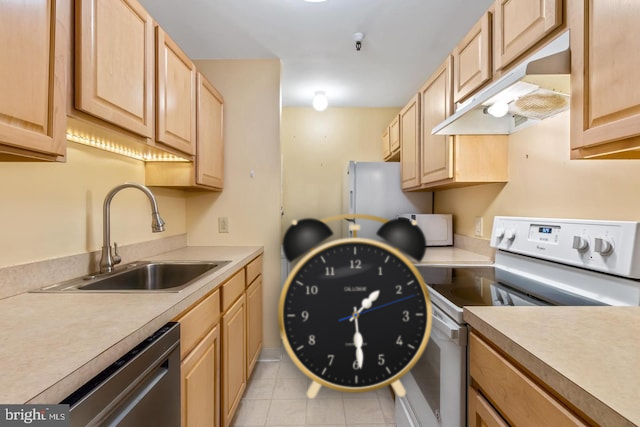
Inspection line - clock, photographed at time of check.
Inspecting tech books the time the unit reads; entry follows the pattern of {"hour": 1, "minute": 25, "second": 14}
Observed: {"hour": 1, "minute": 29, "second": 12}
